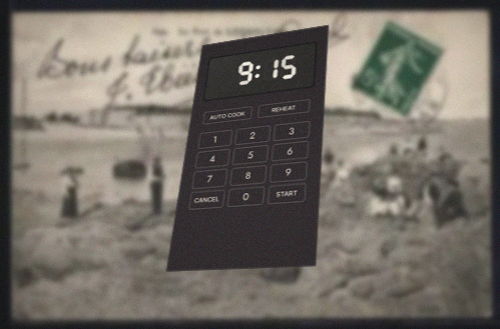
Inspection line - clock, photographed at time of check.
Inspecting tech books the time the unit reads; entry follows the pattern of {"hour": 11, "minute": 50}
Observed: {"hour": 9, "minute": 15}
